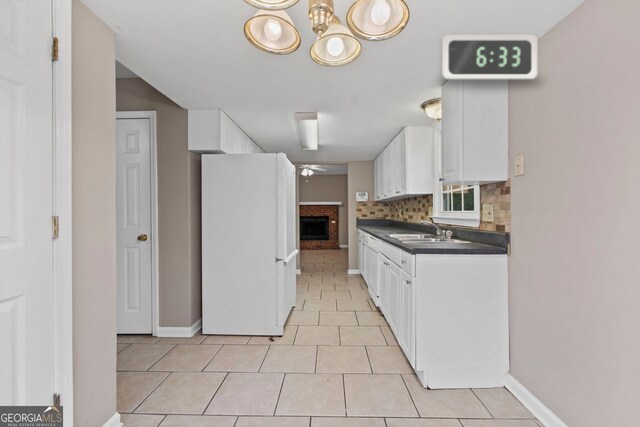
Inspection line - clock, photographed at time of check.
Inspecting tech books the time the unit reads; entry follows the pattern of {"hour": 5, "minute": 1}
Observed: {"hour": 6, "minute": 33}
